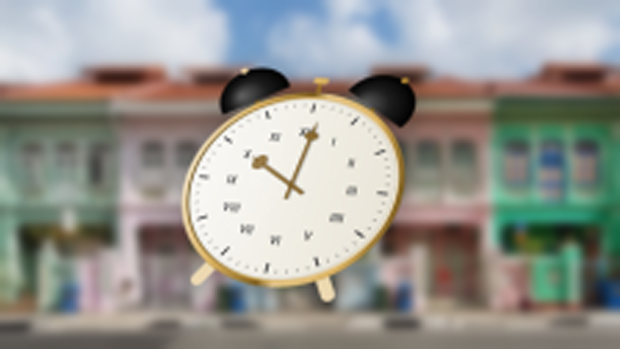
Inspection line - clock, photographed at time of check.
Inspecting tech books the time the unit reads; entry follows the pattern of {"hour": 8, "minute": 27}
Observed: {"hour": 10, "minute": 1}
